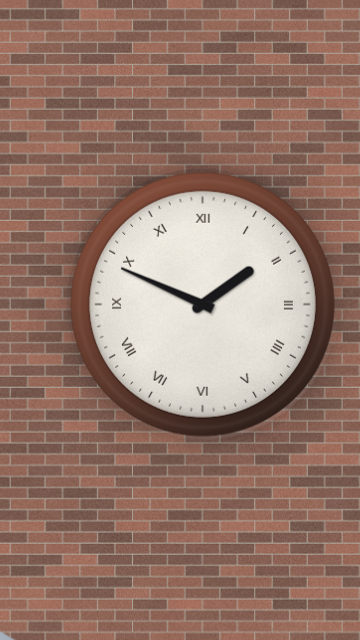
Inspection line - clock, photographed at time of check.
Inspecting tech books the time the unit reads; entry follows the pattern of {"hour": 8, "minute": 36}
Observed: {"hour": 1, "minute": 49}
